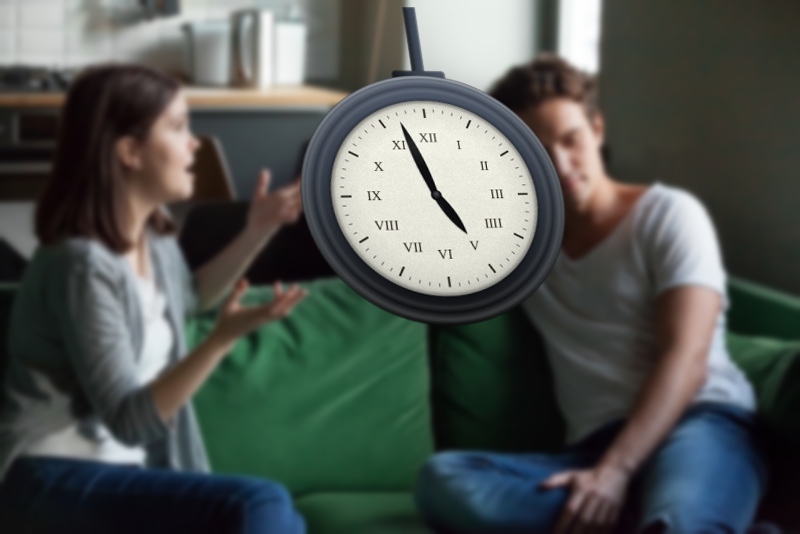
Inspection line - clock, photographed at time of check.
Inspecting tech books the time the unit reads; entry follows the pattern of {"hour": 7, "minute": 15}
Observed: {"hour": 4, "minute": 57}
